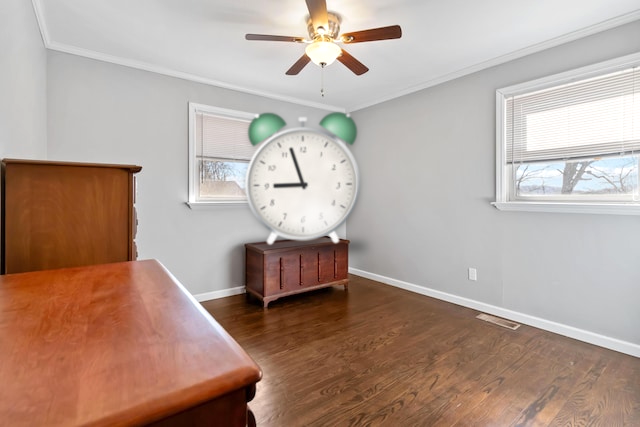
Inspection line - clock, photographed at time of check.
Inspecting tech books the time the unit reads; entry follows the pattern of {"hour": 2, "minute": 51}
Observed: {"hour": 8, "minute": 57}
